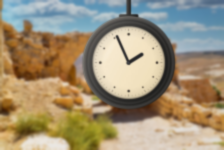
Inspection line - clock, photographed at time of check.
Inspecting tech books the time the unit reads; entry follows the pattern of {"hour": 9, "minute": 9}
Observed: {"hour": 1, "minute": 56}
